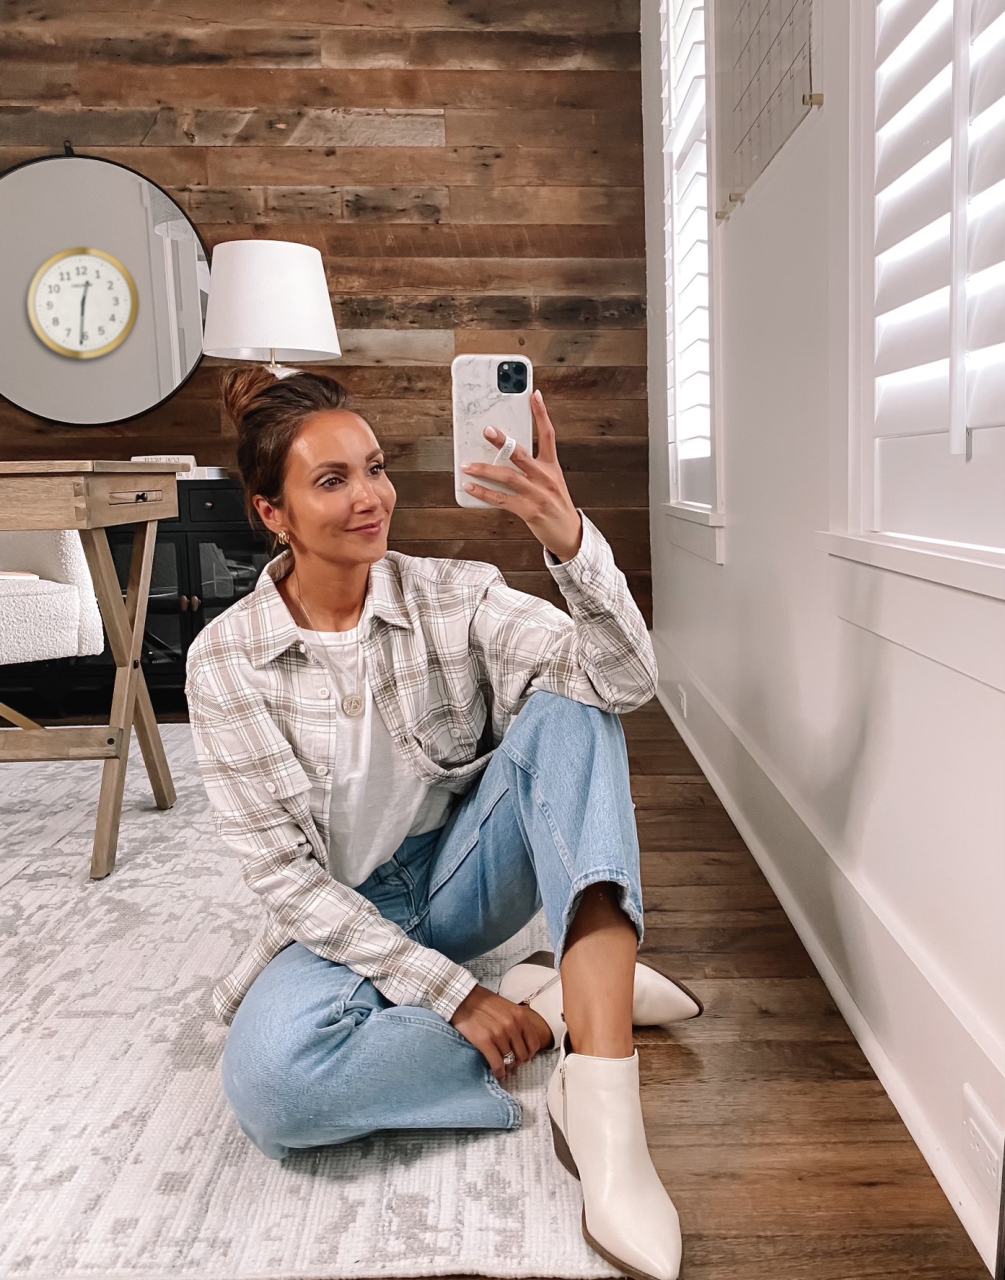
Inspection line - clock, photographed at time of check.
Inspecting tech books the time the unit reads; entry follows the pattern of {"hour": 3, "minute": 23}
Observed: {"hour": 12, "minute": 31}
